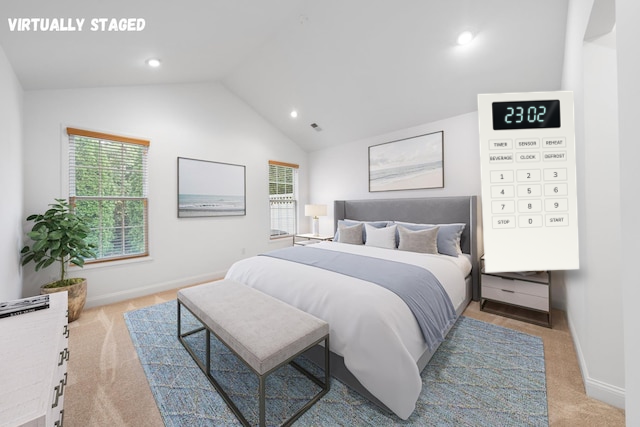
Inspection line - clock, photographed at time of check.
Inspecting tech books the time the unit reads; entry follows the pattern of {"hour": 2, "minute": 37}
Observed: {"hour": 23, "minute": 2}
